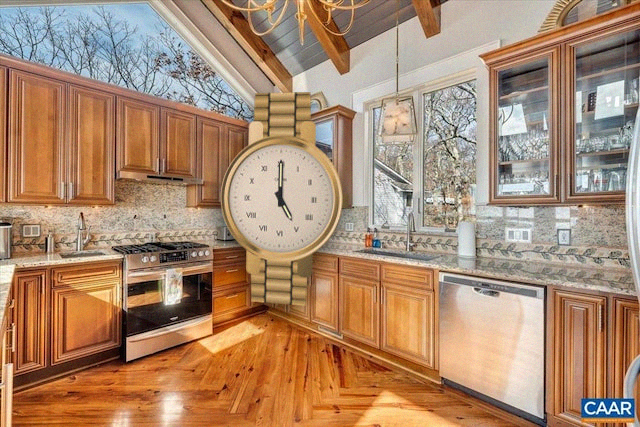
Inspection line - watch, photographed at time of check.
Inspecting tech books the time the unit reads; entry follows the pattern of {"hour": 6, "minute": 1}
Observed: {"hour": 5, "minute": 0}
